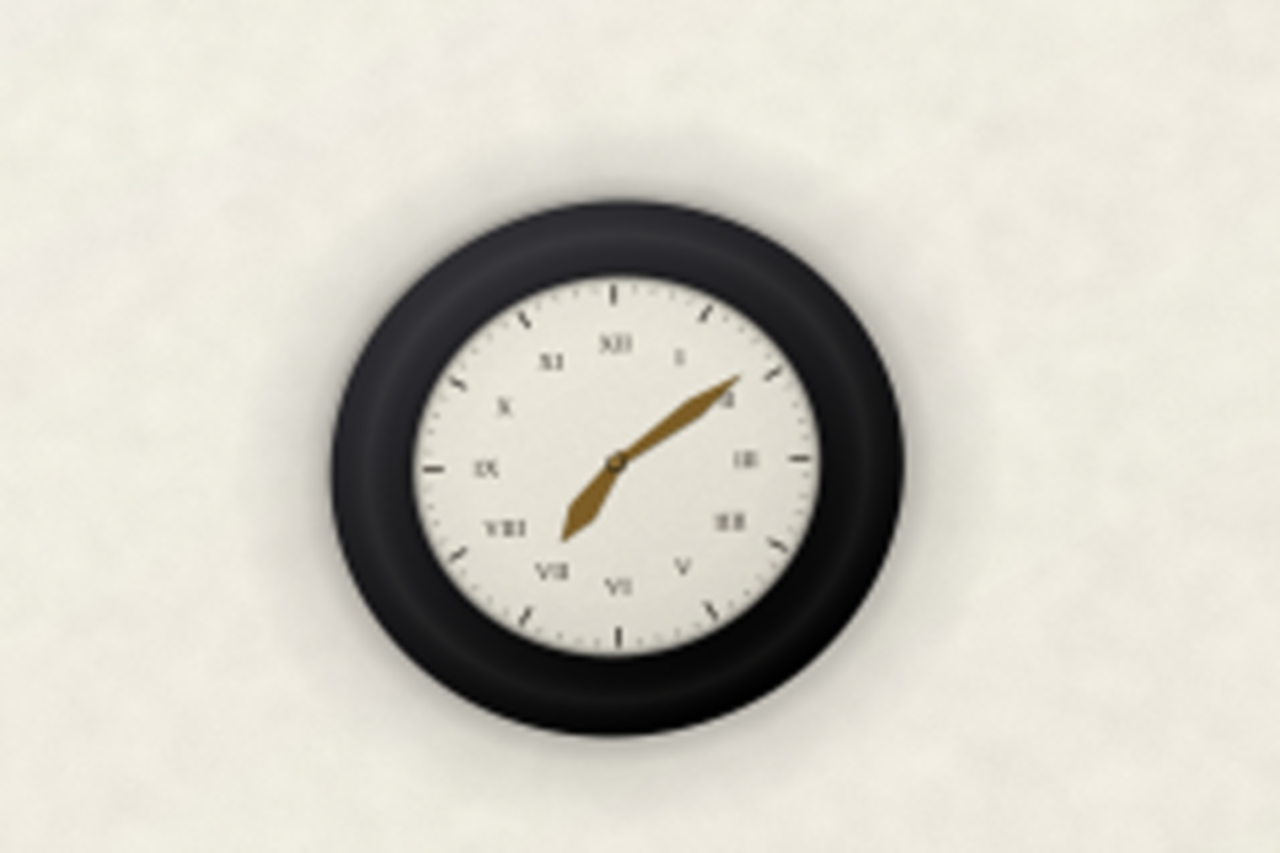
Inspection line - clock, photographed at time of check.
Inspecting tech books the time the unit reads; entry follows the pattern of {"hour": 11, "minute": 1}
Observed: {"hour": 7, "minute": 9}
